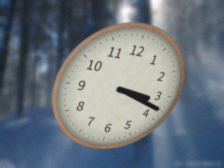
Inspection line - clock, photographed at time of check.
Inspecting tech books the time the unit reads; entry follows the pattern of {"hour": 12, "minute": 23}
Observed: {"hour": 3, "minute": 18}
